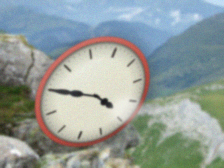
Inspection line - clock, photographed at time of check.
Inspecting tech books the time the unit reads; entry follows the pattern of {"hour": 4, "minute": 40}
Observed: {"hour": 3, "minute": 45}
